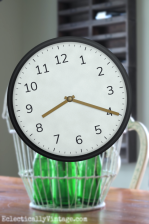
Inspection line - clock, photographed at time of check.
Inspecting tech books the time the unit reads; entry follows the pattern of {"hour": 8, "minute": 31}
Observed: {"hour": 8, "minute": 20}
